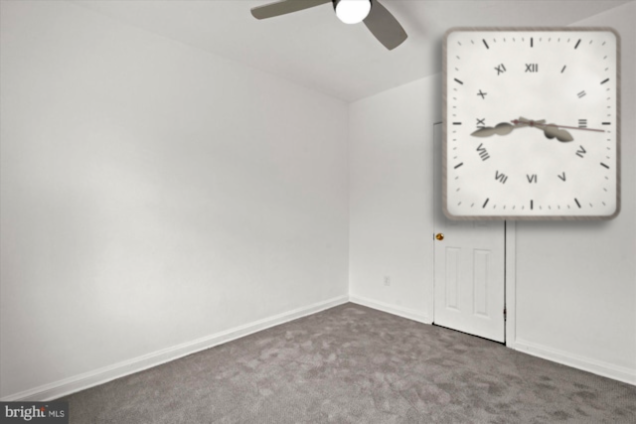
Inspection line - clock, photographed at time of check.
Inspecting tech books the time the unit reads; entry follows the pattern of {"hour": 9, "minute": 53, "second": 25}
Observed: {"hour": 3, "minute": 43, "second": 16}
